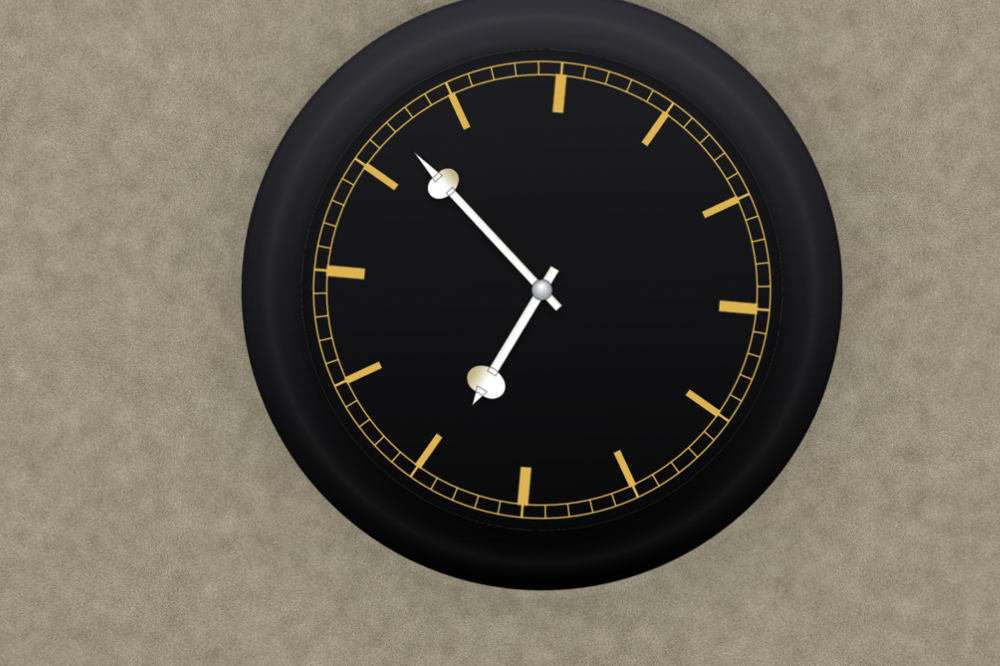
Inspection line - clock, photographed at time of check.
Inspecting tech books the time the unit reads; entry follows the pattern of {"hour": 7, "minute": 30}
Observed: {"hour": 6, "minute": 52}
